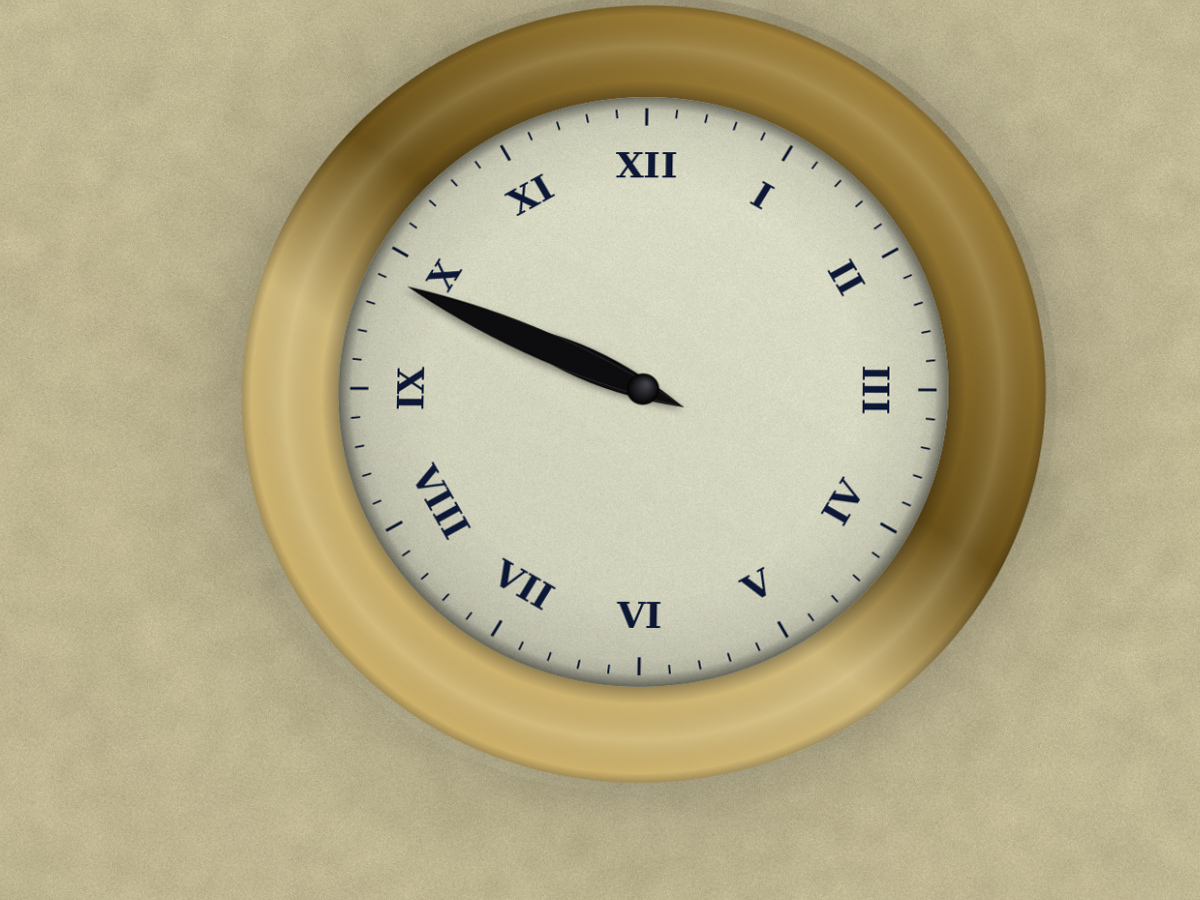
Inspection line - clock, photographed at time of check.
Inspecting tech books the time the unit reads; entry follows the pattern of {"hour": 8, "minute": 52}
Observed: {"hour": 9, "minute": 49}
